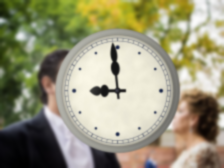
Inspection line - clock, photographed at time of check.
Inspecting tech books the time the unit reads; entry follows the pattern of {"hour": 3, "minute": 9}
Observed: {"hour": 8, "minute": 59}
